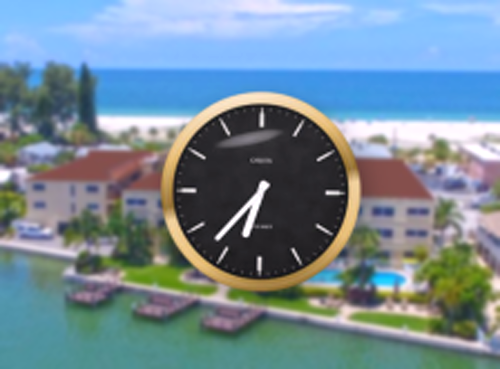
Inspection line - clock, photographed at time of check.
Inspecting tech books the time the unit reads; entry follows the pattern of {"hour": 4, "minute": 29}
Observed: {"hour": 6, "minute": 37}
